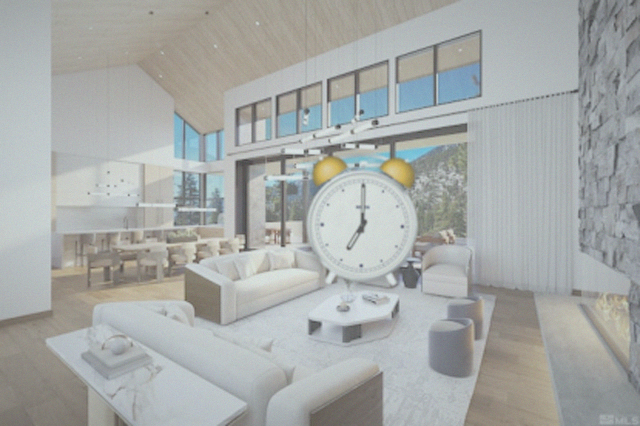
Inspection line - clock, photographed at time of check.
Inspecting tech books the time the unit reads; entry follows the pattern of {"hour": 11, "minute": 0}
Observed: {"hour": 7, "minute": 0}
